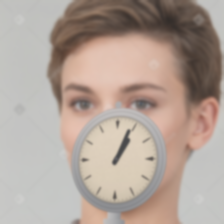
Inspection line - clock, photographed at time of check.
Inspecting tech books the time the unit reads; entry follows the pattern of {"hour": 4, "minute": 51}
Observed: {"hour": 1, "minute": 4}
